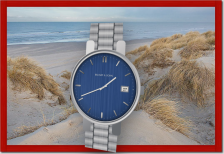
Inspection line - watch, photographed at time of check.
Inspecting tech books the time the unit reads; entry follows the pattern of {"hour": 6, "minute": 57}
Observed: {"hour": 1, "minute": 41}
